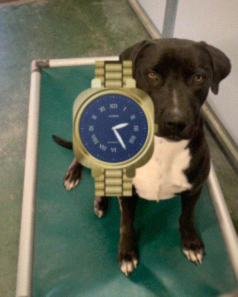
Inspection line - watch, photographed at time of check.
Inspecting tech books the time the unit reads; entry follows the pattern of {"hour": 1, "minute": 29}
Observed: {"hour": 2, "minute": 25}
